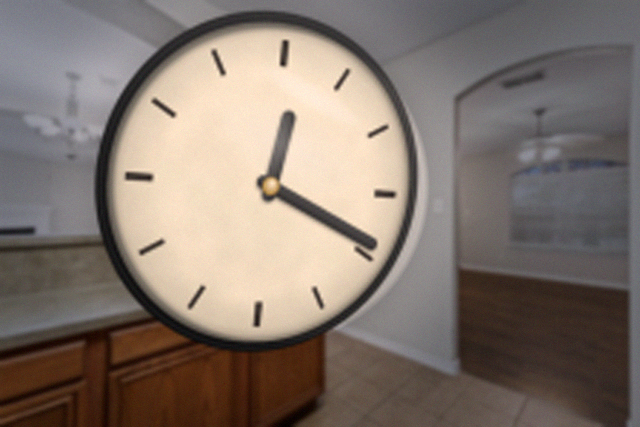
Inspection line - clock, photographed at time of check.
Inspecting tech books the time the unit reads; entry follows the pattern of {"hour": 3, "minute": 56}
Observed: {"hour": 12, "minute": 19}
